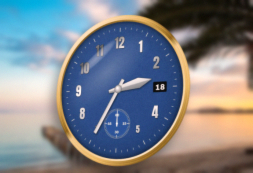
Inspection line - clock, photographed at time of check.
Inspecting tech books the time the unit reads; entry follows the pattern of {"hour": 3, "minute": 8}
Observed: {"hour": 2, "minute": 35}
